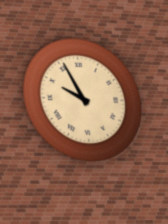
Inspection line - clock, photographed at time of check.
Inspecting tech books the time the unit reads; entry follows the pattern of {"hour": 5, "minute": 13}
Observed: {"hour": 9, "minute": 56}
